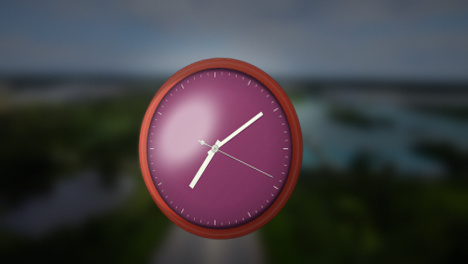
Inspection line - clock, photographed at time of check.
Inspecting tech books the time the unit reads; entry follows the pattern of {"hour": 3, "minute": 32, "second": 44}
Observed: {"hour": 7, "minute": 9, "second": 19}
